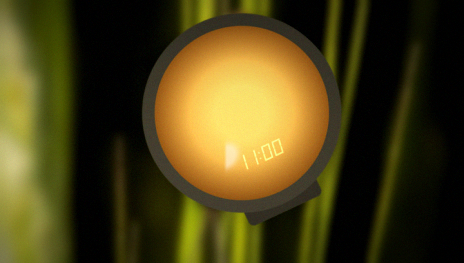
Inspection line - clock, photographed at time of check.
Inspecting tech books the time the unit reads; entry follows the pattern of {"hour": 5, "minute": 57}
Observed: {"hour": 11, "minute": 0}
